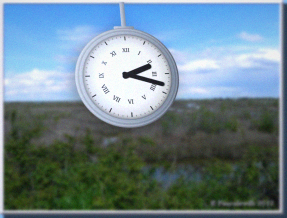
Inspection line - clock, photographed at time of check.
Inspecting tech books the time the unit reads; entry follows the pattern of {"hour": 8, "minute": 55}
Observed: {"hour": 2, "minute": 18}
